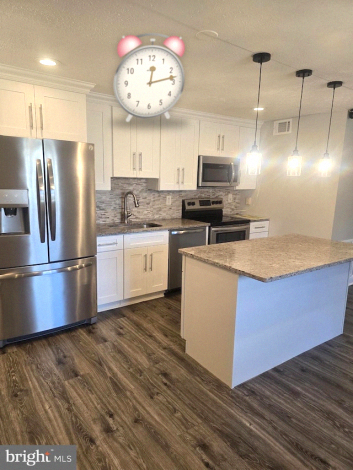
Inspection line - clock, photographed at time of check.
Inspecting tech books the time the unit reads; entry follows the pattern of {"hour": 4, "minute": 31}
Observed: {"hour": 12, "minute": 13}
